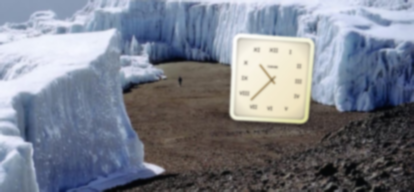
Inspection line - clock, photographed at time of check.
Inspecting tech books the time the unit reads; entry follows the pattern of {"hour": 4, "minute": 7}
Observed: {"hour": 10, "minute": 37}
